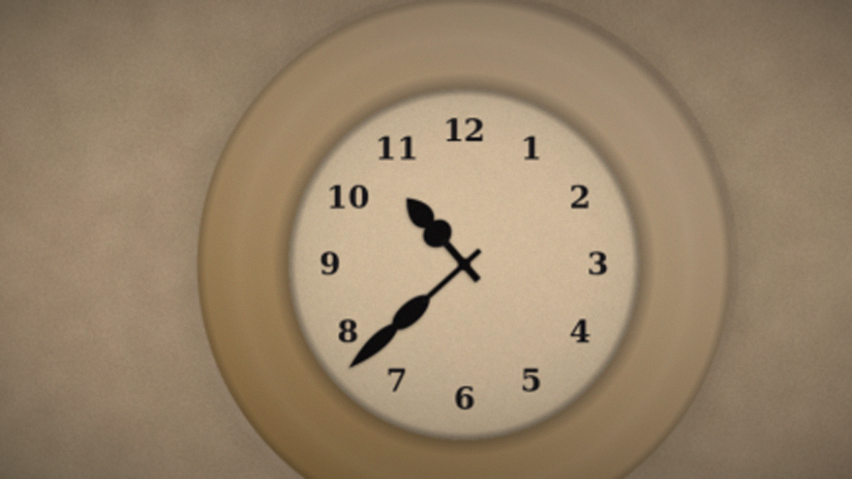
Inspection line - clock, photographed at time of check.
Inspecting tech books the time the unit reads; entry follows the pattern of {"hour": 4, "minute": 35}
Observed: {"hour": 10, "minute": 38}
